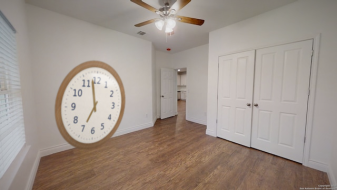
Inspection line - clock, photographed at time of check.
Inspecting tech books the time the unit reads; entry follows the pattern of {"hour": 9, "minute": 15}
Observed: {"hour": 6, "minute": 58}
